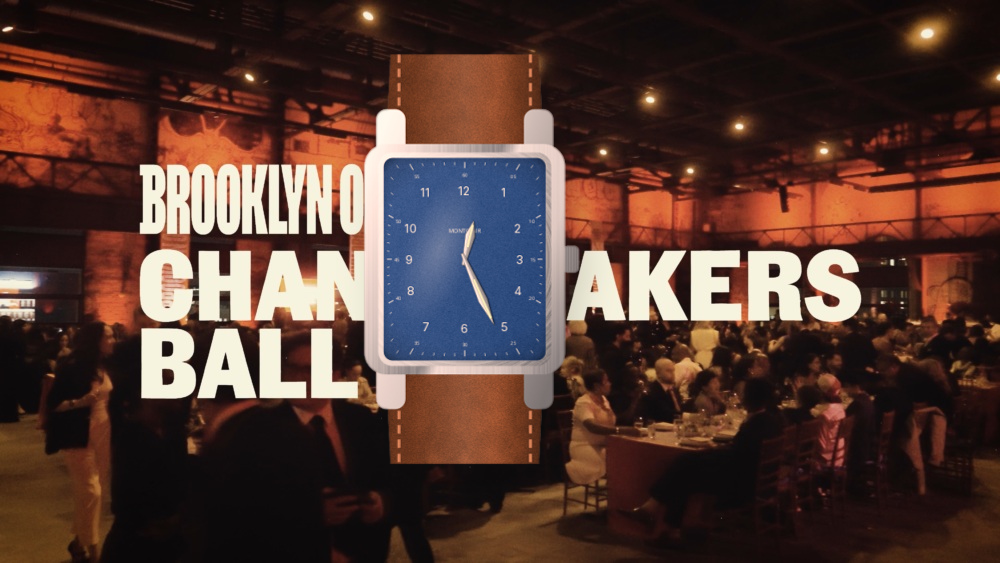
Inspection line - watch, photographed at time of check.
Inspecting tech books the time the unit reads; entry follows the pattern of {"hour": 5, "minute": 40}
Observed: {"hour": 12, "minute": 26}
